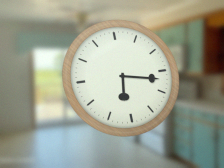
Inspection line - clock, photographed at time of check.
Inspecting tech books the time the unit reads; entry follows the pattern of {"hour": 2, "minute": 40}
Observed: {"hour": 6, "minute": 17}
